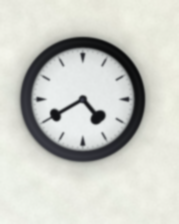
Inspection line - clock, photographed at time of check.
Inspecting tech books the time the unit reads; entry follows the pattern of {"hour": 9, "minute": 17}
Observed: {"hour": 4, "minute": 40}
